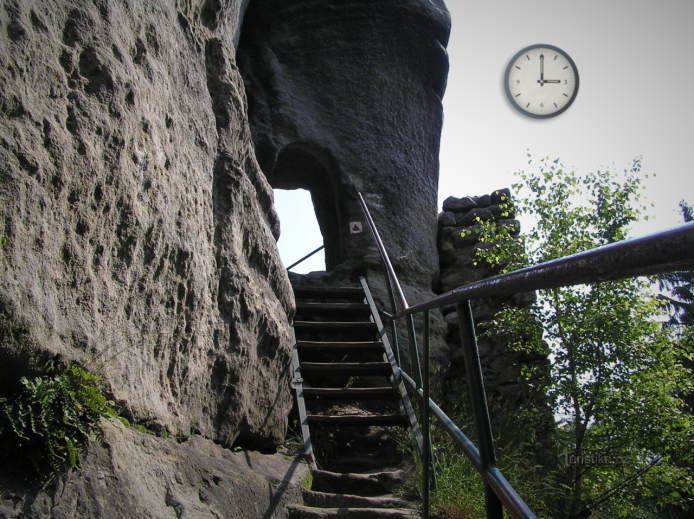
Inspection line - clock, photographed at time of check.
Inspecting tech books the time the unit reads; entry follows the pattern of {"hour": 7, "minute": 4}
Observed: {"hour": 3, "minute": 0}
